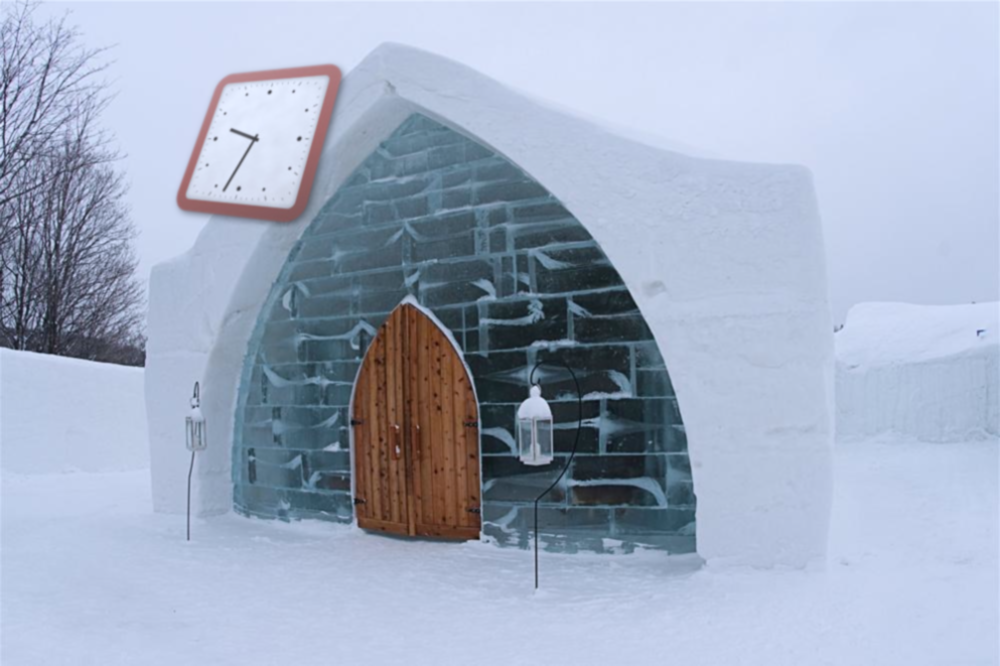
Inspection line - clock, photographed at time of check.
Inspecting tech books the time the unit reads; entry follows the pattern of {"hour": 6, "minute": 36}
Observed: {"hour": 9, "minute": 33}
